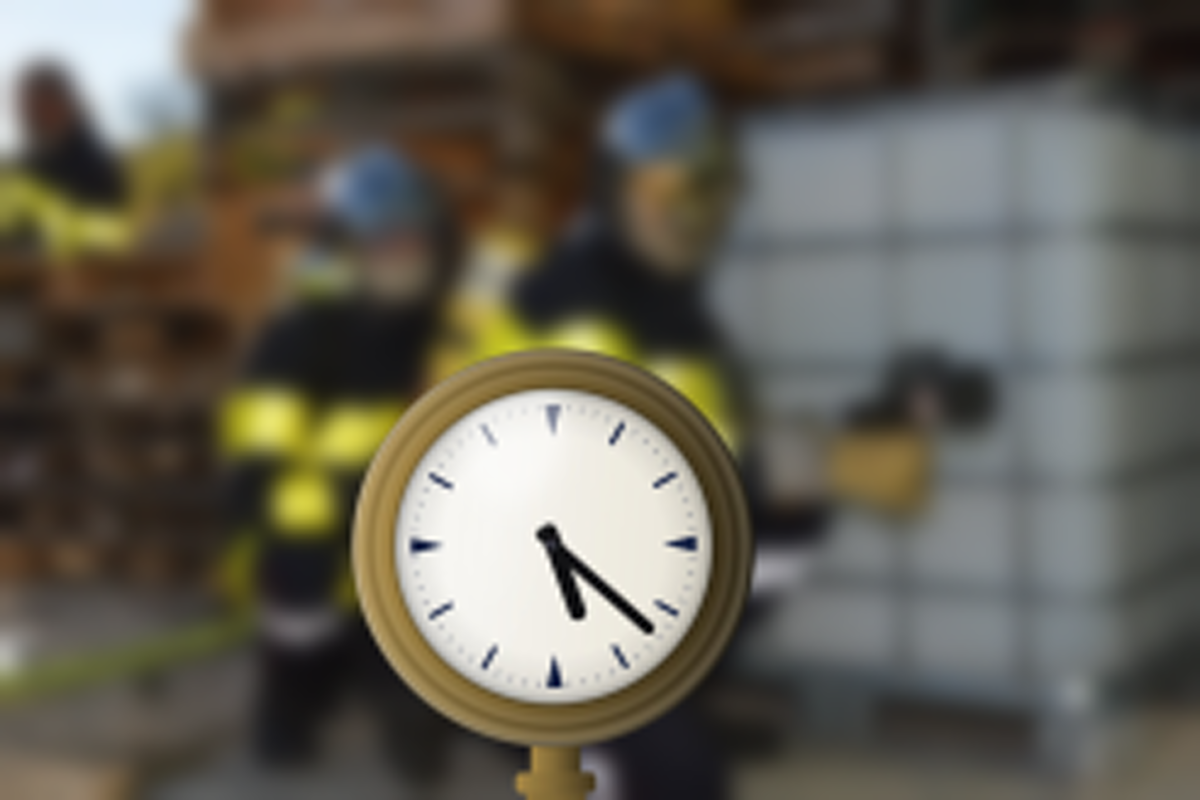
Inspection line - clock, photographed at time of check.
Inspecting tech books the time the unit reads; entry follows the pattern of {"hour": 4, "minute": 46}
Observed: {"hour": 5, "minute": 22}
